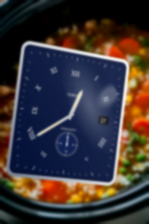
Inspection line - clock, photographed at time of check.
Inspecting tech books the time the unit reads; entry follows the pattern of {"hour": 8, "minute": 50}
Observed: {"hour": 12, "minute": 39}
